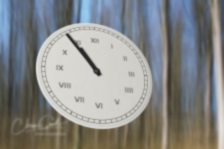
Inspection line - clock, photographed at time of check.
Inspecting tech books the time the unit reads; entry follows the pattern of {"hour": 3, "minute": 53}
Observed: {"hour": 10, "minute": 54}
